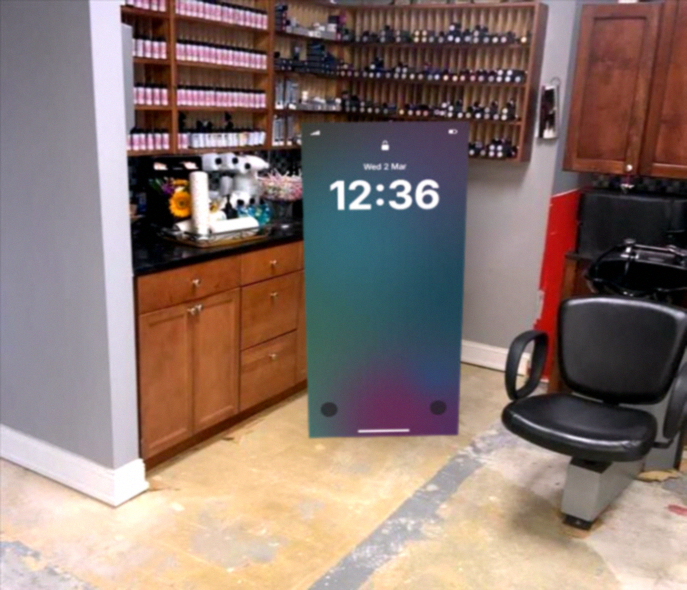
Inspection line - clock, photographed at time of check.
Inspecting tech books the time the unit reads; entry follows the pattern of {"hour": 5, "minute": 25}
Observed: {"hour": 12, "minute": 36}
